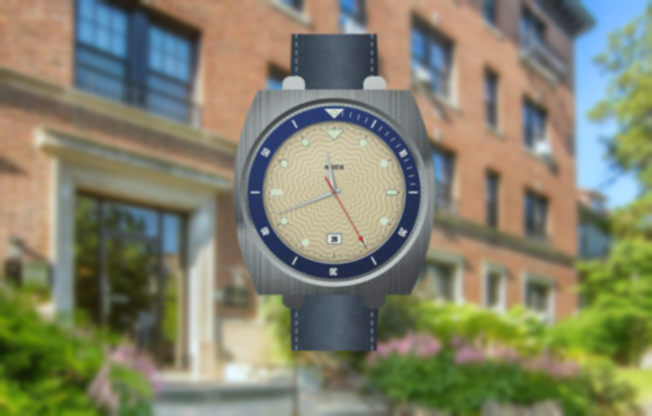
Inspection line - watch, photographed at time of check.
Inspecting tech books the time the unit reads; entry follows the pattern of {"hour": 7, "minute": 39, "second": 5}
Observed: {"hour": 11, "minute": 41, "second": 25}
